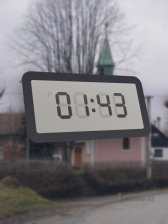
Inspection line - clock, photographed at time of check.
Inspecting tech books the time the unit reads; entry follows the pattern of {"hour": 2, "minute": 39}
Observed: {"hour": 1, "minute": 43}
